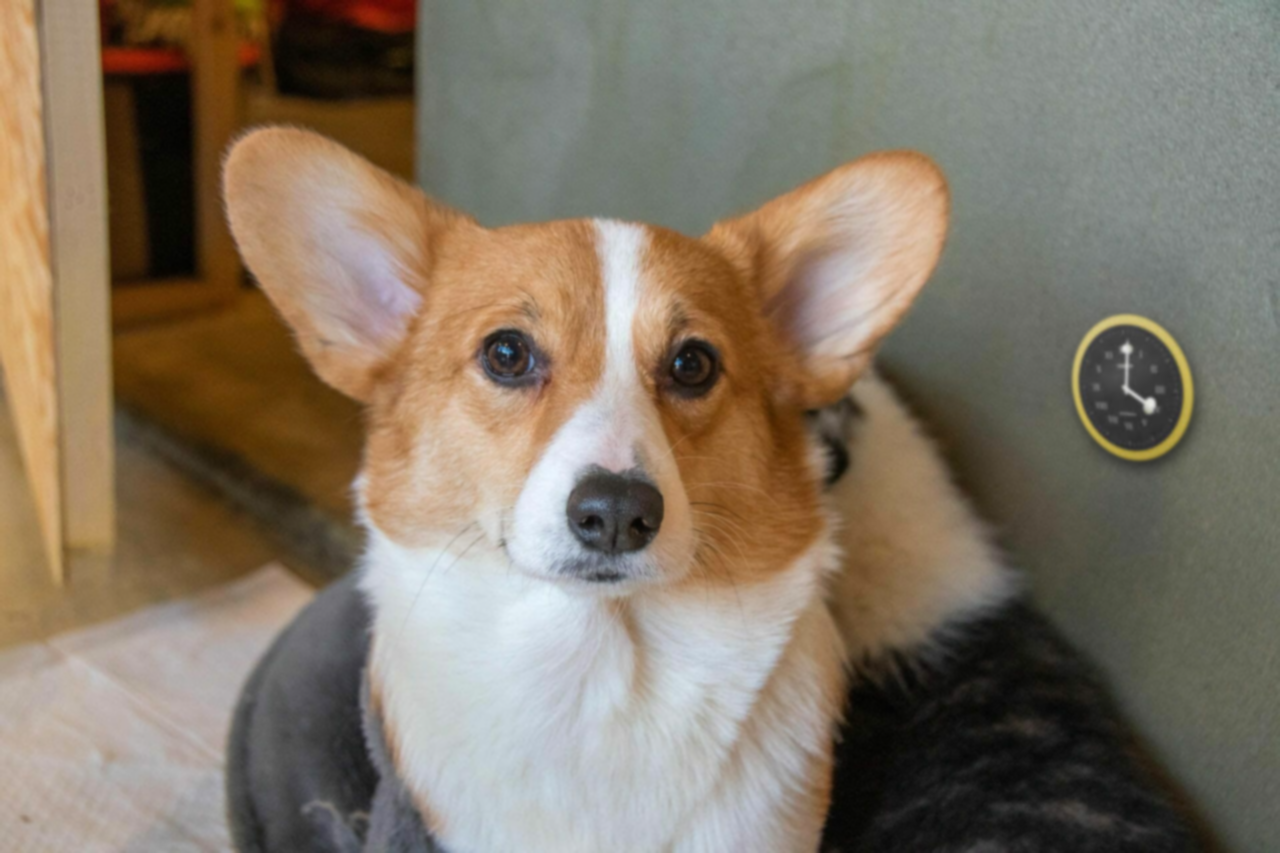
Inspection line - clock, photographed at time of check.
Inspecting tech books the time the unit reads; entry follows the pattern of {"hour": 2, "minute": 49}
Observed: {"hour": 4, "minute": 1}
